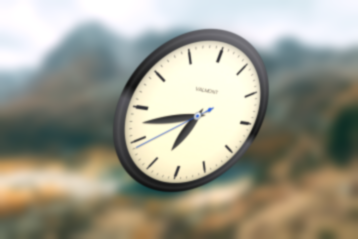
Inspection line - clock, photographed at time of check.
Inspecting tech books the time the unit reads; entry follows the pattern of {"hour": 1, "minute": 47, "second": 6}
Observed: {"hour": 6, "minute": 42, "second": 39}
